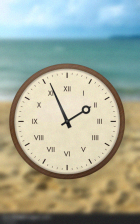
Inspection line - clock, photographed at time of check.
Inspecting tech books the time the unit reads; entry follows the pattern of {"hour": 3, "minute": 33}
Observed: {"hour": 1, "minute": 56}
